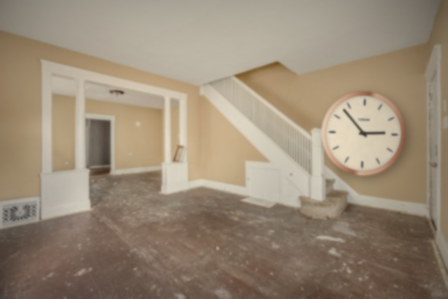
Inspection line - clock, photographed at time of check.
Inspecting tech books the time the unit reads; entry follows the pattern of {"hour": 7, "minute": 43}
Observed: {"hour": 2, "minute": 53}
